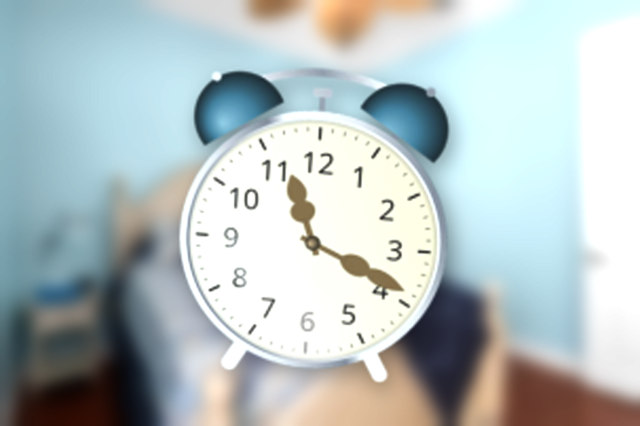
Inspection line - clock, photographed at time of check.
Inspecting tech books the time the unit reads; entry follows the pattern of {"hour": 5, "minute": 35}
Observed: {"hour": 11, "minute": 19}
